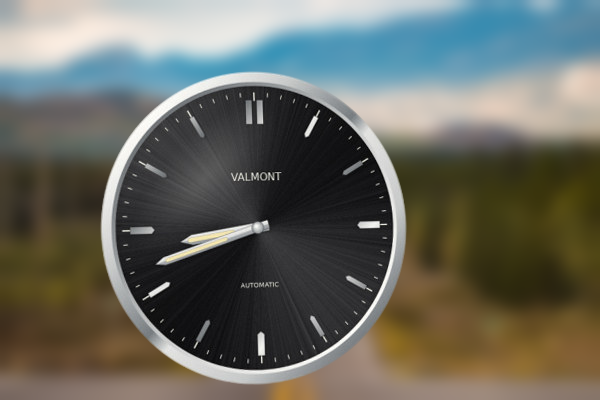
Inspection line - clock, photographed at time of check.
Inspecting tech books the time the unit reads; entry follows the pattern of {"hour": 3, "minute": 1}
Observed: {"hour": 8, "minute": 42}
